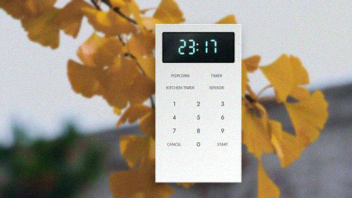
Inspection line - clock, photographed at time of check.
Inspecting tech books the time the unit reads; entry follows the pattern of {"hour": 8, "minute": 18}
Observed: {"hour": 23, "minute": 17}
